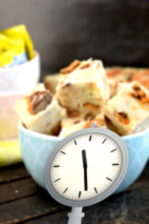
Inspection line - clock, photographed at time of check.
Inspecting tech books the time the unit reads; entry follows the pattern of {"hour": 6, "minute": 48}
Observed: {"hour": 11, "minute": 28}
